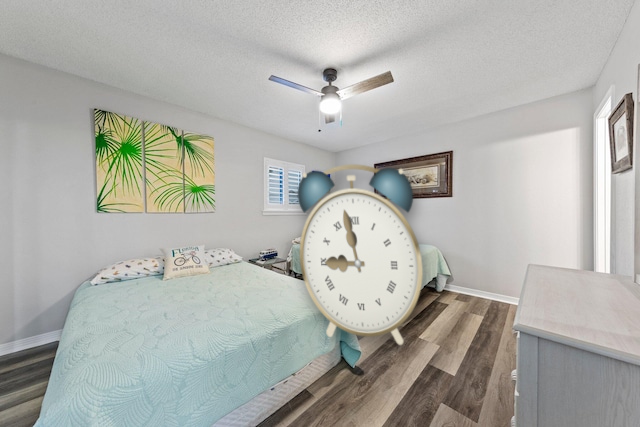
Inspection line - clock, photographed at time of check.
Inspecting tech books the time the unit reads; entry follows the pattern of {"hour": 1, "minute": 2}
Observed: {"hour": 8, "minute": 58}
